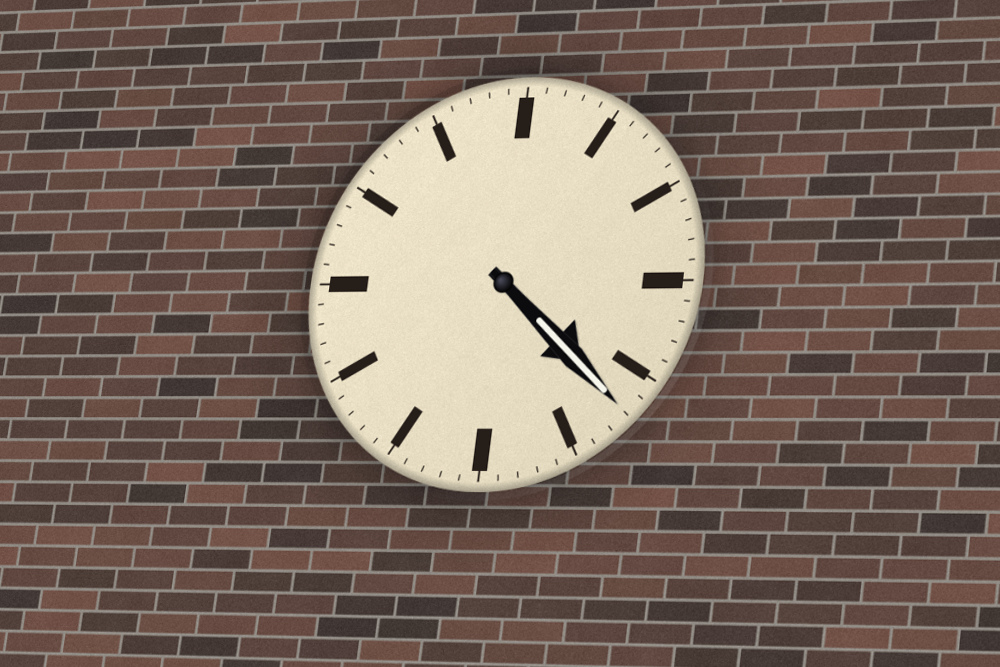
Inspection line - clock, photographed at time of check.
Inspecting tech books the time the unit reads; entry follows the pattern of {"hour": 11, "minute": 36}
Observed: {"hour": 4, "minute": 22}
